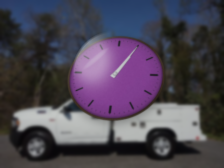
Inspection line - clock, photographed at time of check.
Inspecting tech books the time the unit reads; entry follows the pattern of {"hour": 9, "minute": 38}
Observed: {"hour": 1, "minute": 5}
